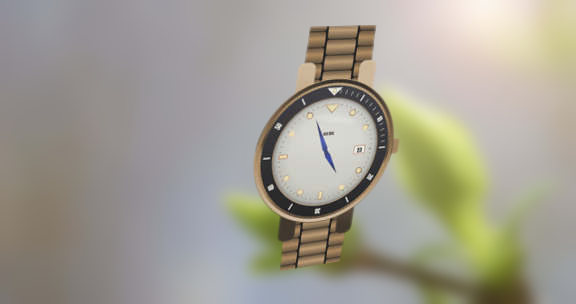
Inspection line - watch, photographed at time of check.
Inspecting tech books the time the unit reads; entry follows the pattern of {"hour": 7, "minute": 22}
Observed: {"hour": 4, "minute": 56}
